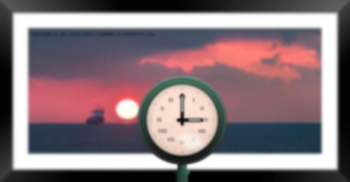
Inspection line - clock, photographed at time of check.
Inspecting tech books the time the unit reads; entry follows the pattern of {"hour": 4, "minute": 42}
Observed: {"hour": 3, "minute": 0}
